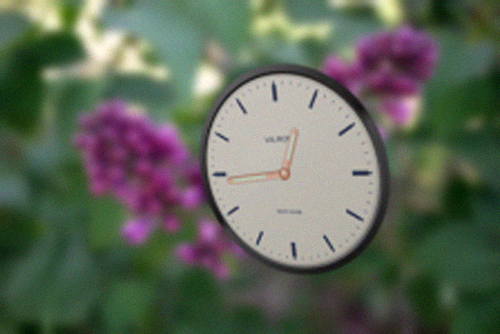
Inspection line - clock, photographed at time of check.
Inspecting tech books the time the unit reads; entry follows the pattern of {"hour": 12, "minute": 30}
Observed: {"hour": 12, "minute": 44}
